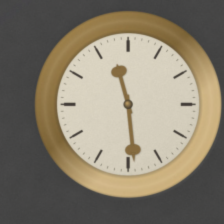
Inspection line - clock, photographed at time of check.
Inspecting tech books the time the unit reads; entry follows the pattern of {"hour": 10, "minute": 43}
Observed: {"hour": 11, "minute": 29}
